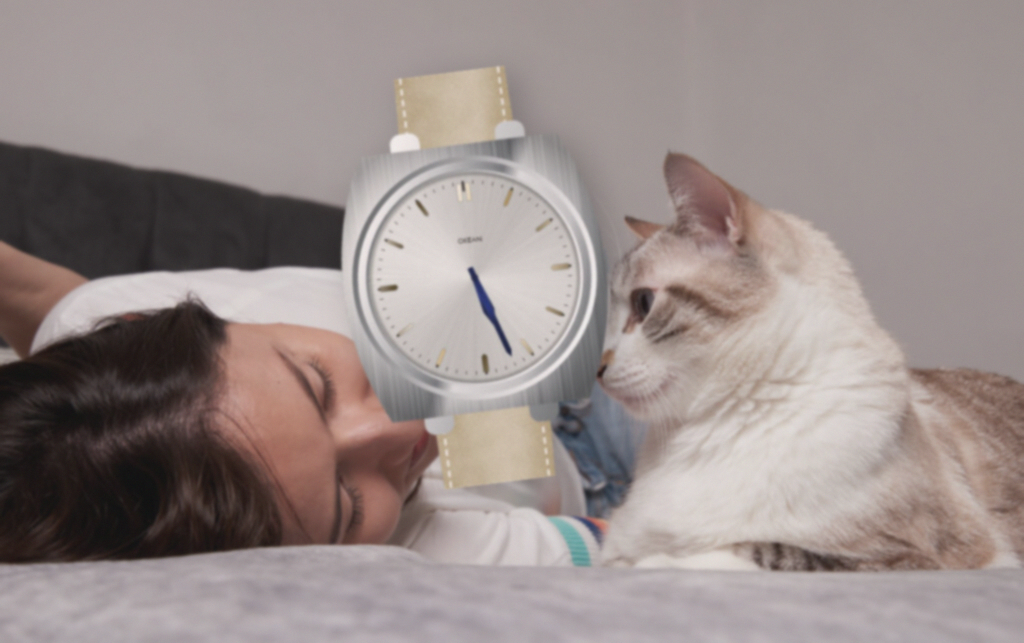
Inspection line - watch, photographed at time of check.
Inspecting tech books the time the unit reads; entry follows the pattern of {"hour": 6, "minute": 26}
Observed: {"hour": 5, "minute": 27}
